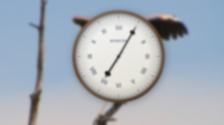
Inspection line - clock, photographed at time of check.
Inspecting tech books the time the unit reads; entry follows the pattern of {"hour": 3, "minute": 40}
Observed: {"hour": 7, "minute": 5}
